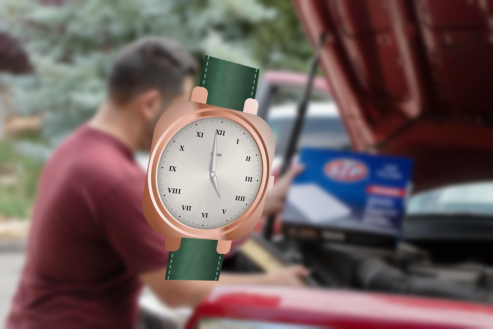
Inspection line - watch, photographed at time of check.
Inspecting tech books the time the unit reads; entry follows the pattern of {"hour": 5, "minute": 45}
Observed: {"hour": 4, "minute": 59}
